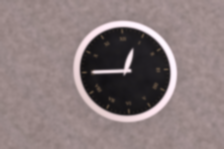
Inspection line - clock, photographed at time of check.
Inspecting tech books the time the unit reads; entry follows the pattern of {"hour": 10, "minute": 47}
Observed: {"hour": 12, "minute": 45}
